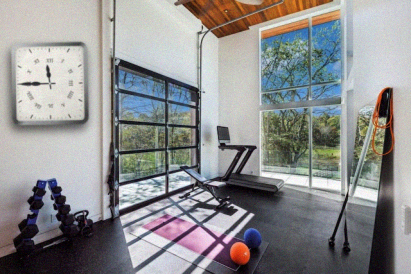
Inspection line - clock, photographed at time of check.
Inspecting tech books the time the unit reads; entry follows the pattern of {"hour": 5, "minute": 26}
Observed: {"hour": 11, "minute": 45}
